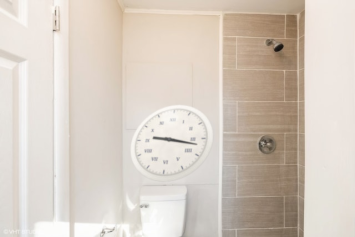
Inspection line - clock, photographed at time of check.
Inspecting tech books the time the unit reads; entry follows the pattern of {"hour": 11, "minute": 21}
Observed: {"hour": 9, "minute": 17}
